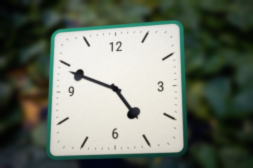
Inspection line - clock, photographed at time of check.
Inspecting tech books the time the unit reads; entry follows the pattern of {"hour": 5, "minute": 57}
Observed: {"hour": 4, "minute": 49}
